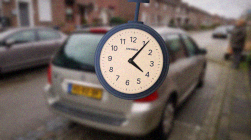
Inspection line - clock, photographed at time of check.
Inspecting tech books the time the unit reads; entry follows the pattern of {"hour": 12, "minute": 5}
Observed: {"hour": 4, "minute": 6}
